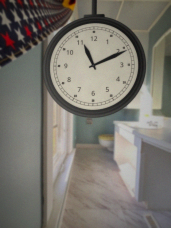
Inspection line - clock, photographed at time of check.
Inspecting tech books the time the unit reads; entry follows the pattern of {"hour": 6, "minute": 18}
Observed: {"hour": 11, "minute": 11}
